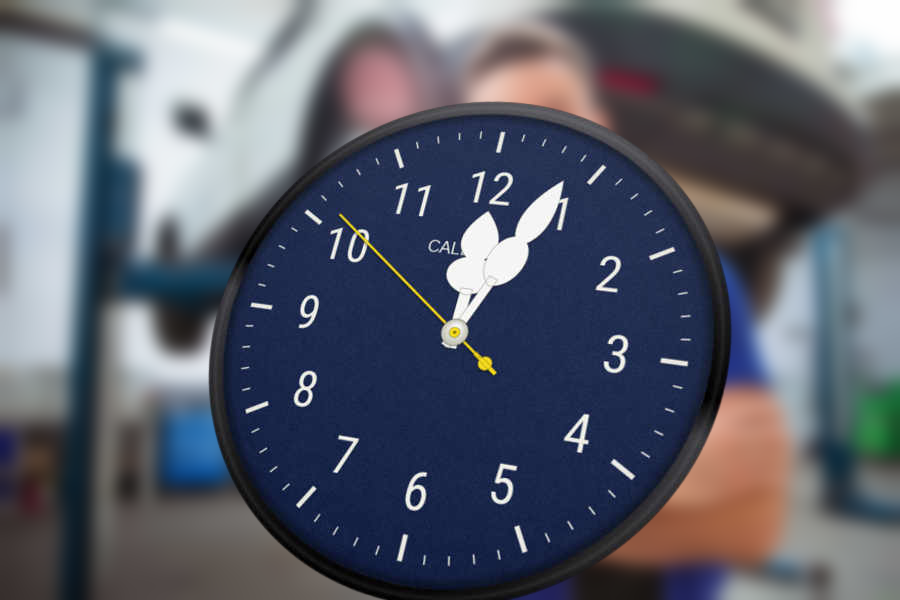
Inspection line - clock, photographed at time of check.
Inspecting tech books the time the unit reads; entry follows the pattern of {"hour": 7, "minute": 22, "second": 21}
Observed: {"hour": 12, "minute": 3, "second": 51}
